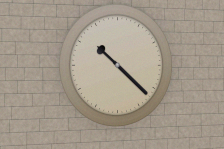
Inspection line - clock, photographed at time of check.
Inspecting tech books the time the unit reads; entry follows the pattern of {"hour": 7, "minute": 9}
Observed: {"hour": 10, "minute": 22}
